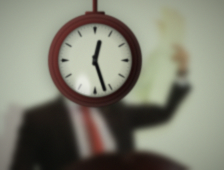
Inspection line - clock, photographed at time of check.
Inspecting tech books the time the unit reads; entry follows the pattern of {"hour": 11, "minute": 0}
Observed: {"hour": 12, "minute": 27}
